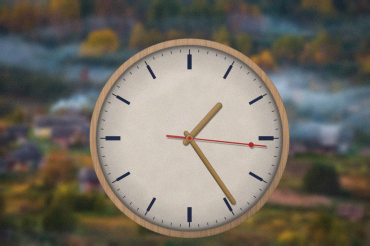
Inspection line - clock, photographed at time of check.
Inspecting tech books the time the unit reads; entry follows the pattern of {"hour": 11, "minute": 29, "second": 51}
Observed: {"hour": 1, "minute": 24, "second": 16}
